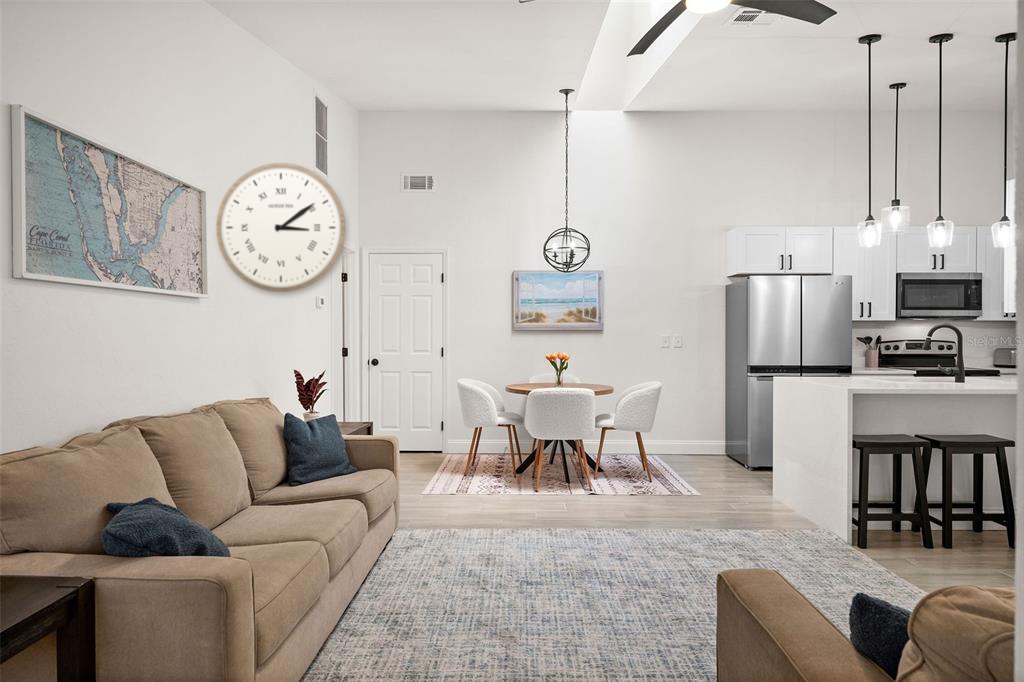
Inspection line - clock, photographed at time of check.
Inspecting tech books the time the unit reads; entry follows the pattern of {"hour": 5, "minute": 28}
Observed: {"hour": 3, "minute": 9}
